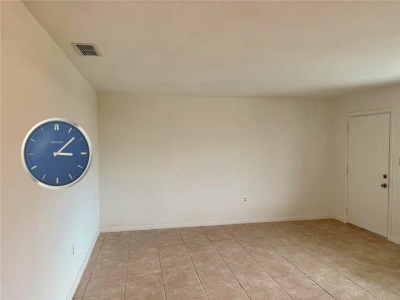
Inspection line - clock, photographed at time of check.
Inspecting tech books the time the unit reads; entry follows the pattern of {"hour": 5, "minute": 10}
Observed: {"hour": 3, "minute": 8}
